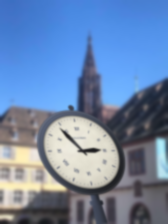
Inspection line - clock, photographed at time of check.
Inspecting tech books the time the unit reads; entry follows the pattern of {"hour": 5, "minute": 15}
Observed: {"hour": 2, "minute": 54}
